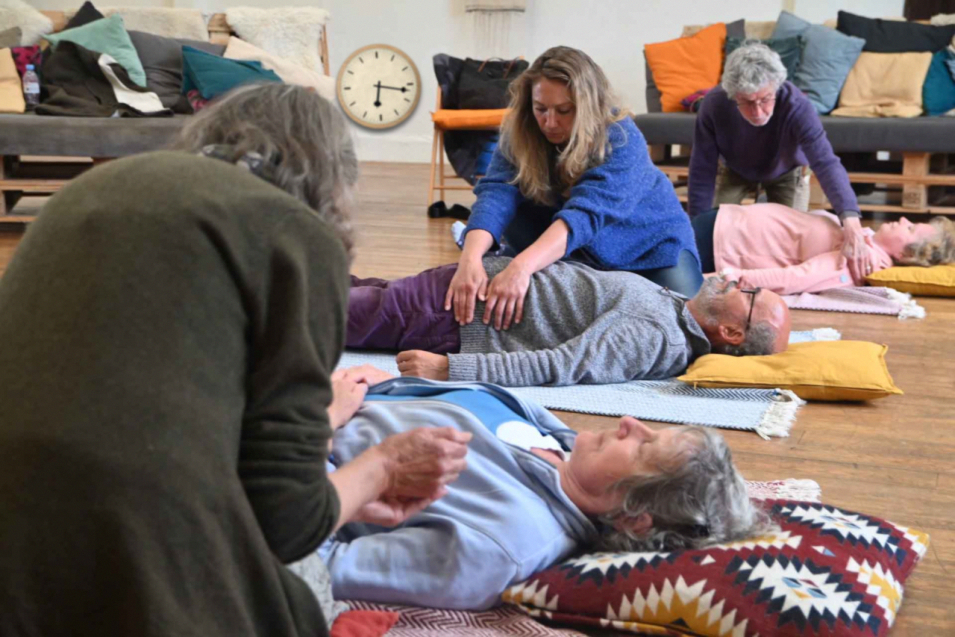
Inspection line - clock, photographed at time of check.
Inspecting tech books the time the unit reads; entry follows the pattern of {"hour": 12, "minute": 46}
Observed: {"hour": 6, "minute": 17}
